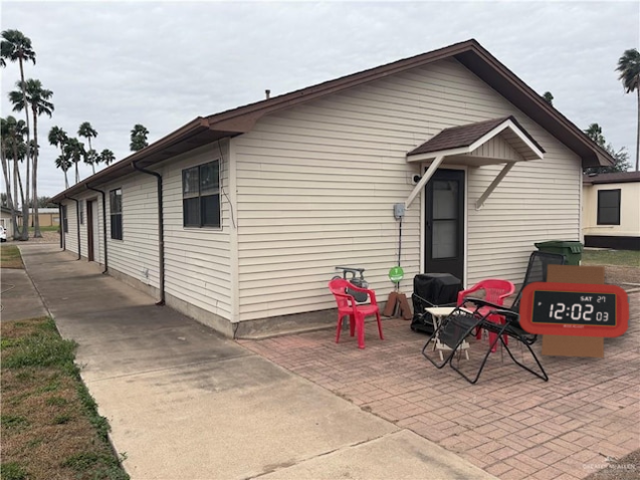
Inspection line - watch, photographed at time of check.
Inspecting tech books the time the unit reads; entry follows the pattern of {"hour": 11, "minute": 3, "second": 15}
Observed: {"hour": 12, "minute": 2, "second": 3}
